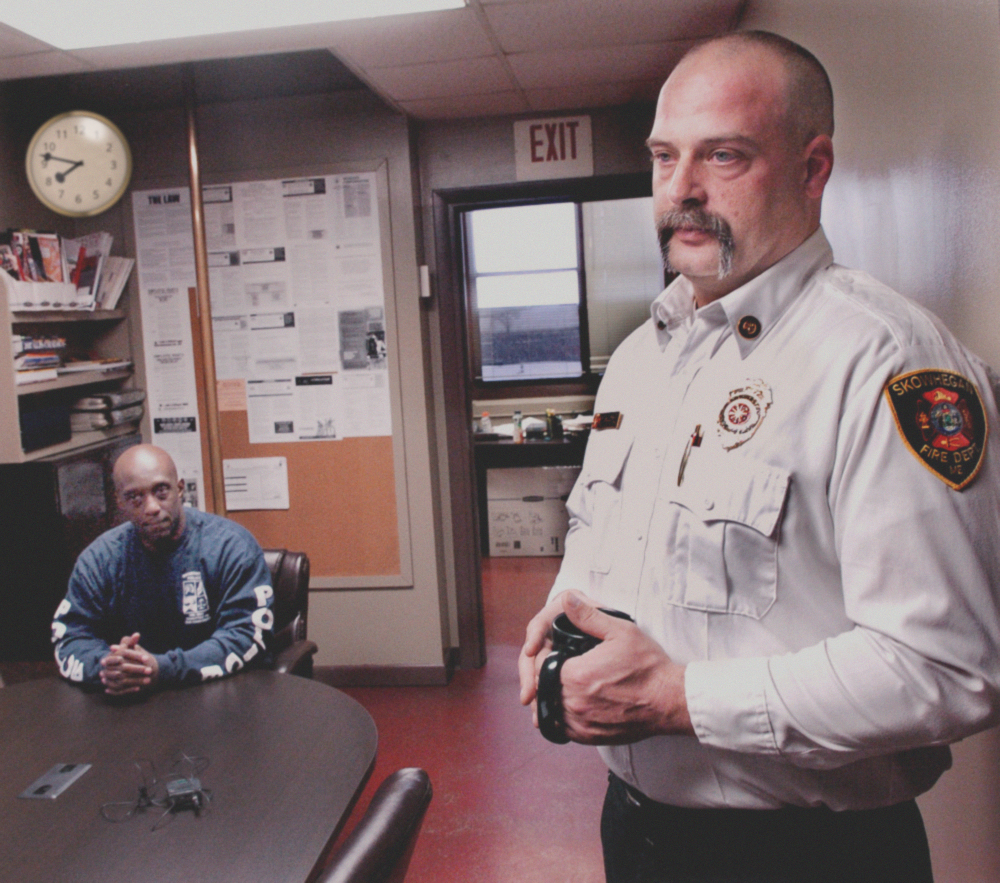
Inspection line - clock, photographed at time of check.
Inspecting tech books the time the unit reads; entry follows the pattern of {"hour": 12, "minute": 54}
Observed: {"hour": 7, "minute": 47}
